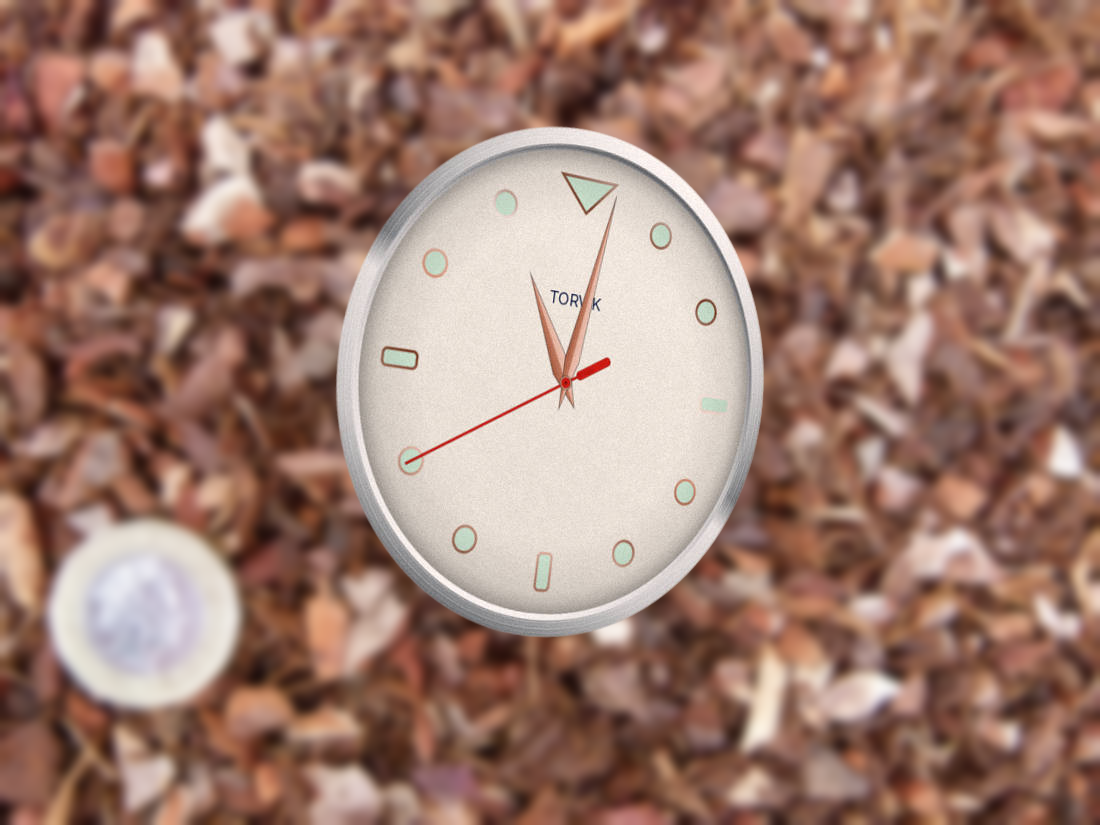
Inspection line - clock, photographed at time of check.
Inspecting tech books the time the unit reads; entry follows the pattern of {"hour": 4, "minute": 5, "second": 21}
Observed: {"hour": 11, "minute": 1, "second": 40}
